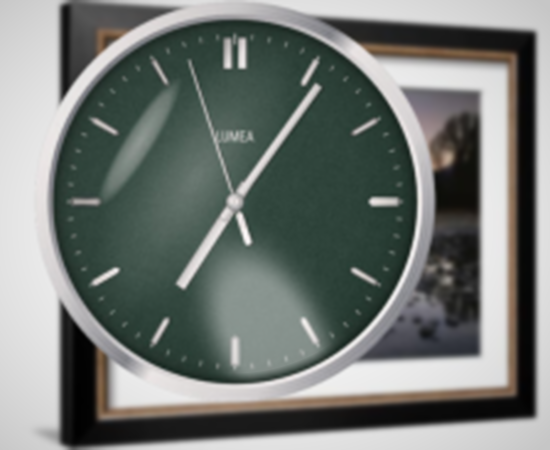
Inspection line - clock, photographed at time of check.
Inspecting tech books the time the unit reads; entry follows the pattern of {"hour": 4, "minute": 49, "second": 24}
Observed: {"hour": 7, "minute": 5, "second": 57}
